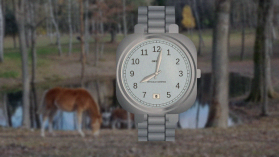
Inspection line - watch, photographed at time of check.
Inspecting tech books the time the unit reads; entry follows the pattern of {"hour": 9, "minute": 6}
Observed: {"hour": 8, "minute": 2}
